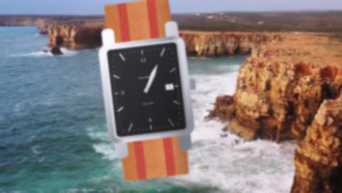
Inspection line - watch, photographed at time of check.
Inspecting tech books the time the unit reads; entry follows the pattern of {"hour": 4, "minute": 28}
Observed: {"hour": 1, "minute": 5}
